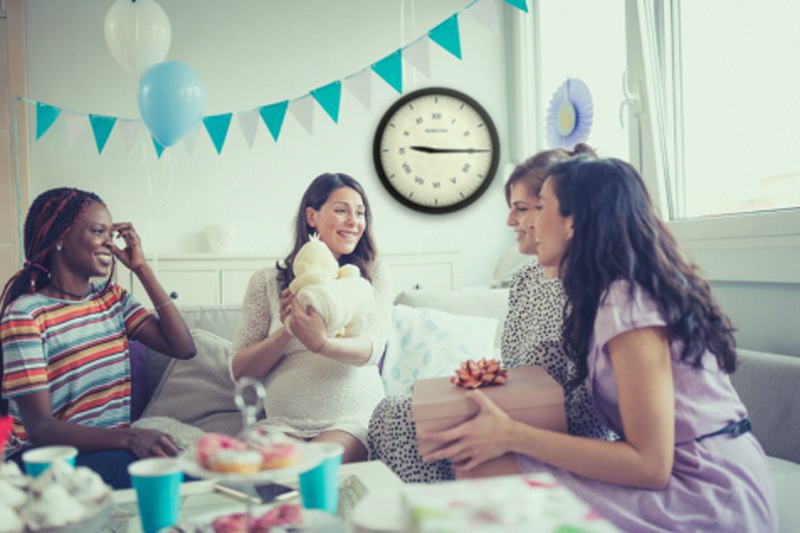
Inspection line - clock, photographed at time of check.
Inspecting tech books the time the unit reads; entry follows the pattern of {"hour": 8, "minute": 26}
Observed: {"hour": 9, "minute": 15}
